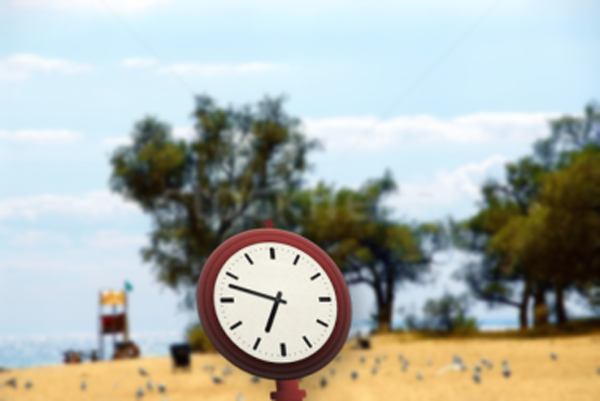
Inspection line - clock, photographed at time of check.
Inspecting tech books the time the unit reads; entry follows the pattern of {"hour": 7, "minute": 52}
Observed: {"hour": 6, "minute": 48}
